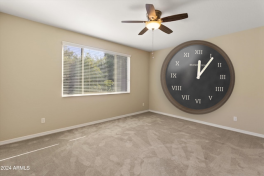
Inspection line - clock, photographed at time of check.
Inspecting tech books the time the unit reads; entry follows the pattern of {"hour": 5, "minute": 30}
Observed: {"hour": 12, "minute": 6}
